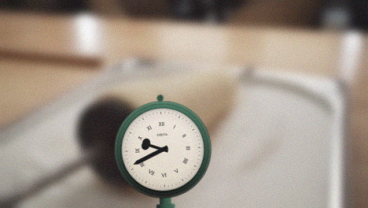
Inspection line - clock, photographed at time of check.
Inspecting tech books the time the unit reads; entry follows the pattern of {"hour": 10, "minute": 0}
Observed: {"hour": 9, "minute": 41}
